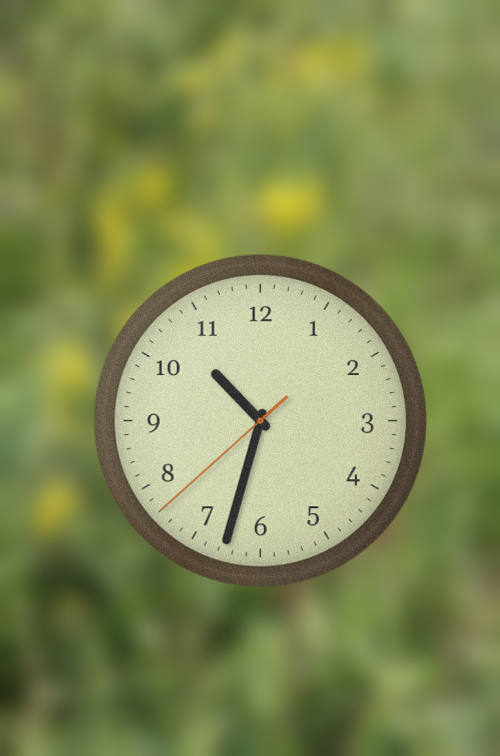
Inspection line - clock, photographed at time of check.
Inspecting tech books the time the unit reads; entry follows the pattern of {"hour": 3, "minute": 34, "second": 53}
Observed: {"hour": 10, "minute": 32, "second": 38}
